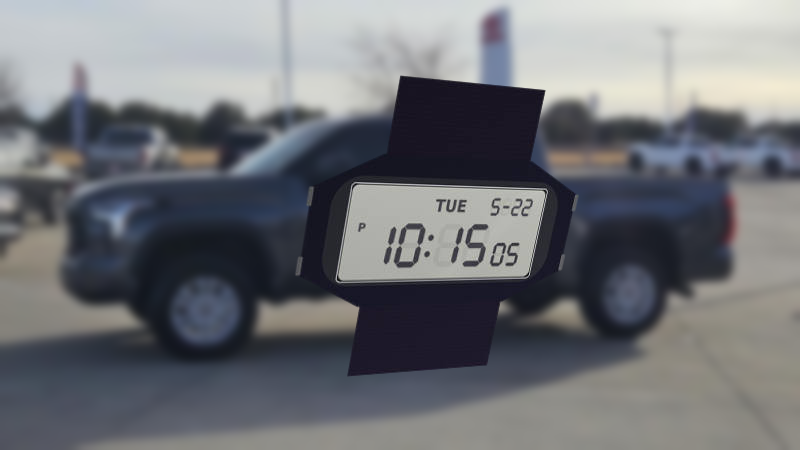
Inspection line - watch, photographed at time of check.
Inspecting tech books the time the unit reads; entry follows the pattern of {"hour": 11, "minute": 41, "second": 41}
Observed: {"hour": 10, "minute": 15, "second": 5}
